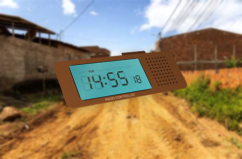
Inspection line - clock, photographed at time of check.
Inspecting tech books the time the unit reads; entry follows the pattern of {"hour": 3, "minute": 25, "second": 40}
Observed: {"hour": 14, "minute": 55, "second": 18}
